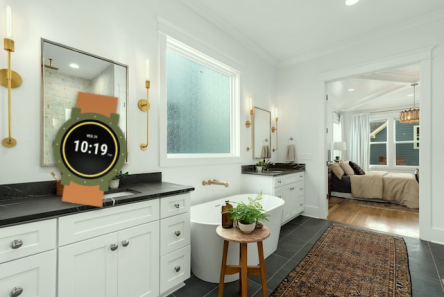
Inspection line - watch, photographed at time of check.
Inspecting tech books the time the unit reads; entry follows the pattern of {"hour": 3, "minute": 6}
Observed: {"hour": 10, "minute": 19}
